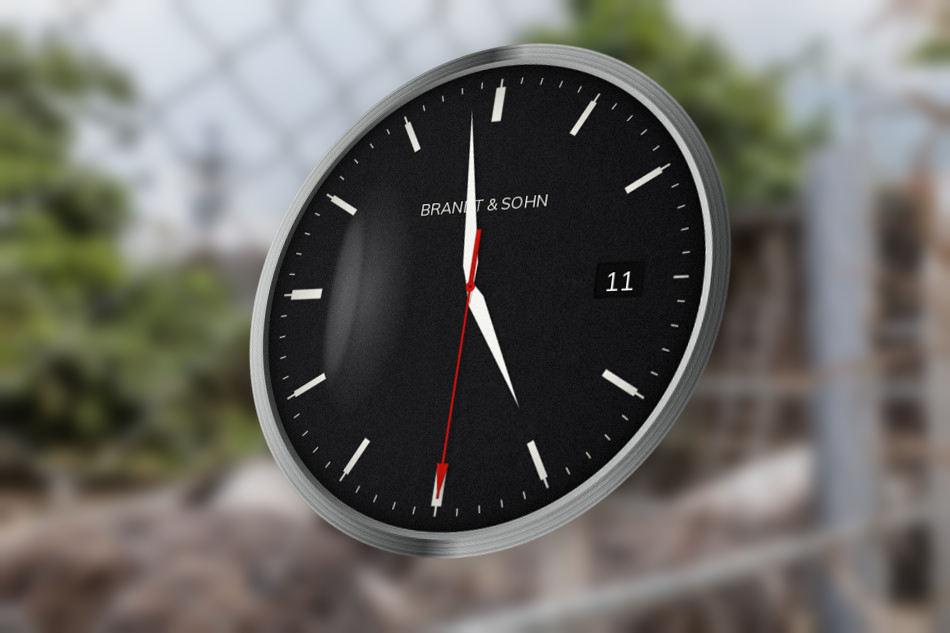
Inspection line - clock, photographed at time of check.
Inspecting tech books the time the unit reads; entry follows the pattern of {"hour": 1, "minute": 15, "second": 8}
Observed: {"hour": 4, "minute": 58, "second": 30}
